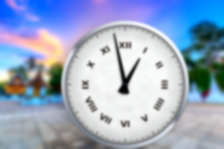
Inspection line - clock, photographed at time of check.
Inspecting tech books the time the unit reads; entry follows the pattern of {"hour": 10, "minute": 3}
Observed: {"hour": 12, "minute": 58}
